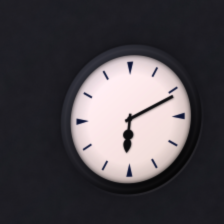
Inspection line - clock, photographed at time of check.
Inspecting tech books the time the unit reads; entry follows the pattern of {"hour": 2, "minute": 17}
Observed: {"hour": 6, "minute": 11}
